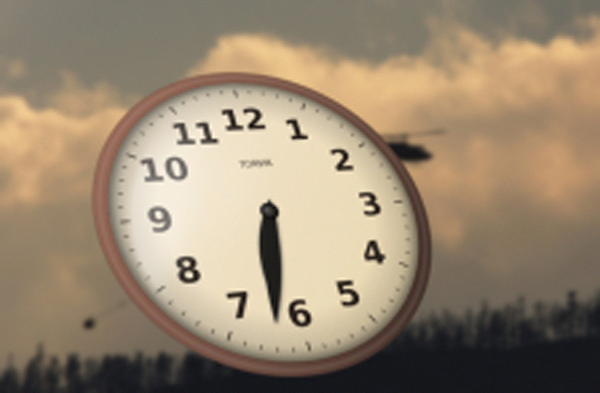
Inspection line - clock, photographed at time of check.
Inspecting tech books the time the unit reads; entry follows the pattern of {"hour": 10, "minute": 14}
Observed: {"hour": 6, "minute": 32}
